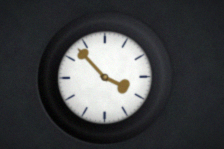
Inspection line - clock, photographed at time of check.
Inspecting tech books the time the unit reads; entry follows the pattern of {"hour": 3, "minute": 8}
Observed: {"hour": 3, "minute": 53}
